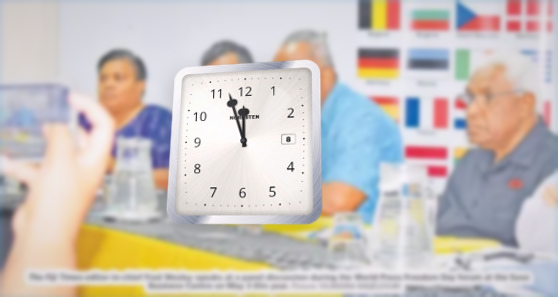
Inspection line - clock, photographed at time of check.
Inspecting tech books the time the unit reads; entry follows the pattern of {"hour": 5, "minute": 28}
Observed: {"hour": 11, "minute": 57}
